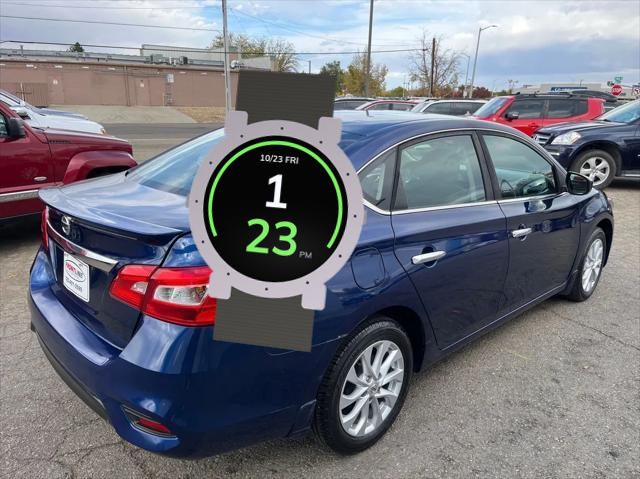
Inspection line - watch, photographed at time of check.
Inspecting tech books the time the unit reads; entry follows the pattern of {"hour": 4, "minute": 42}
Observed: {"hour": 1, "minute": 23}
